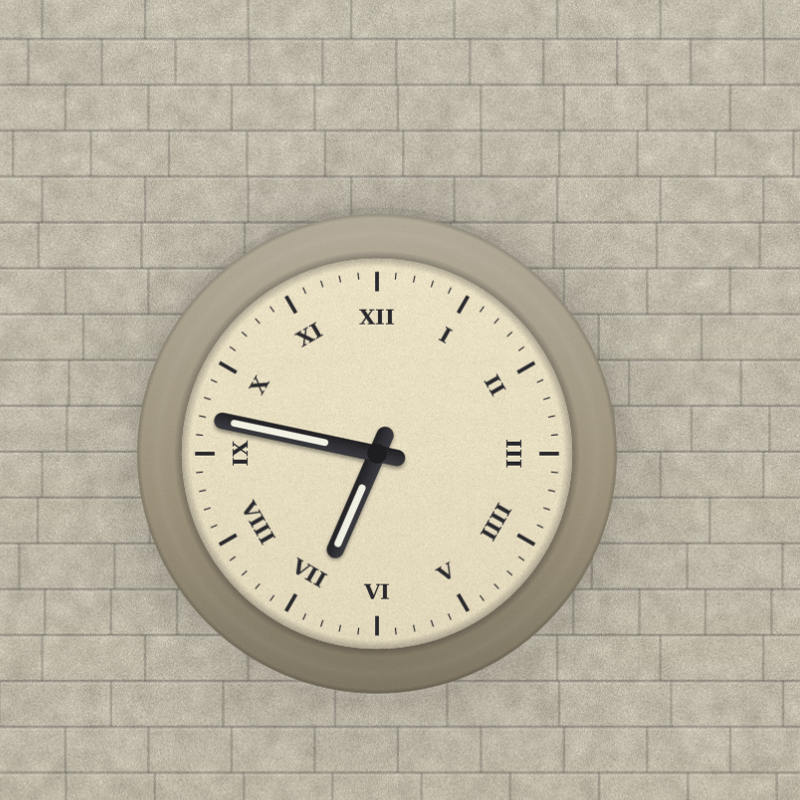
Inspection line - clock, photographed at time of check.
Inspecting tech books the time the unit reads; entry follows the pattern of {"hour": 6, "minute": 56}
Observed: {"hour": 6, "minute": 47}
